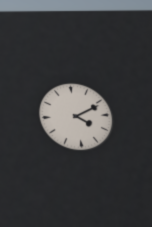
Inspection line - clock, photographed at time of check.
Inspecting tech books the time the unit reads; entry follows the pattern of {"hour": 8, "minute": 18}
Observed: {"hour": 4, "minute": 11}
